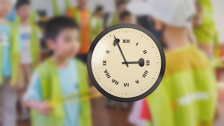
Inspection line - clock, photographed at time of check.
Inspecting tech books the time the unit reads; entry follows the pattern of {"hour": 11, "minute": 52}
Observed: {"hour": 2, "minute": 56}
